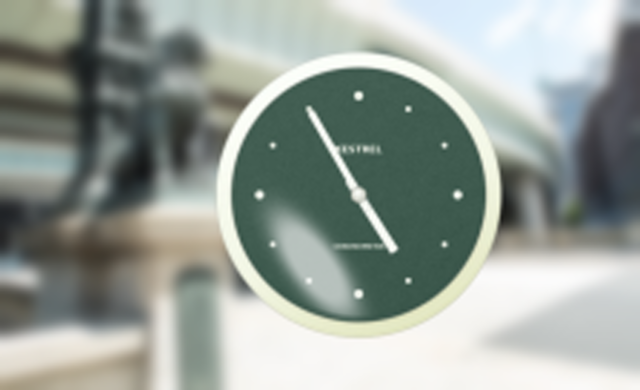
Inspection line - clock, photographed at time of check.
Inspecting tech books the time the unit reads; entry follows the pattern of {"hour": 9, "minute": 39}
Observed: {"hour": 4, "minute": 55}
